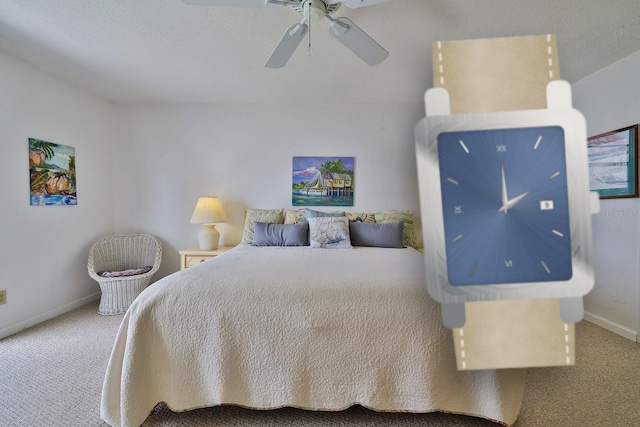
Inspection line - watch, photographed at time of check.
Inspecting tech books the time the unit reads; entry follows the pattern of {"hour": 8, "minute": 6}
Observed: {"hour": 2, "minute": 0}
